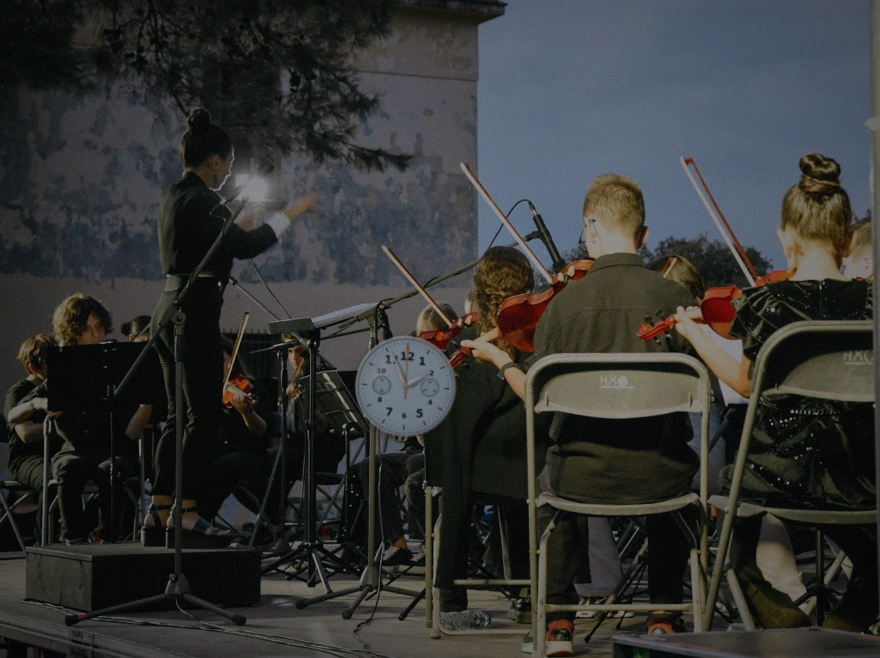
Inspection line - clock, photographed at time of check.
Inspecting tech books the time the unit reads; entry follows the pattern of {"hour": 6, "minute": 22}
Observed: {"hour": 1, "minute": 56}
